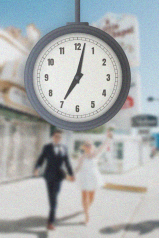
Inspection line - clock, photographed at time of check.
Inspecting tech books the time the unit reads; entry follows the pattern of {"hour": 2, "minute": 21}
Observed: {"hour": 7, "minute": 2}
